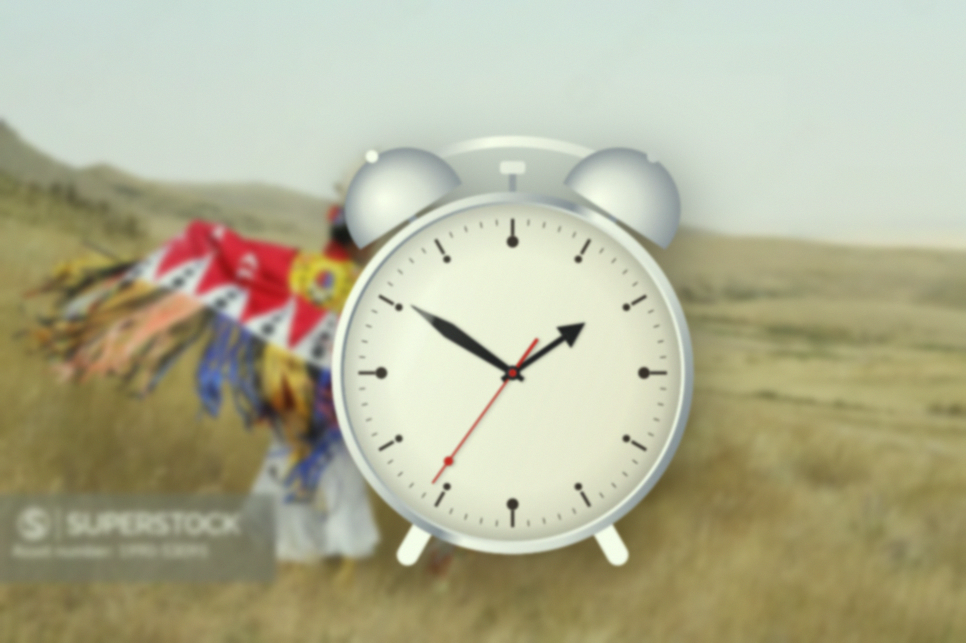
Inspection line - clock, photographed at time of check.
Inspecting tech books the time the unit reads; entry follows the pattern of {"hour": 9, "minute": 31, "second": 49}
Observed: {"hour": 1, "minute": 50, "second": 36}
